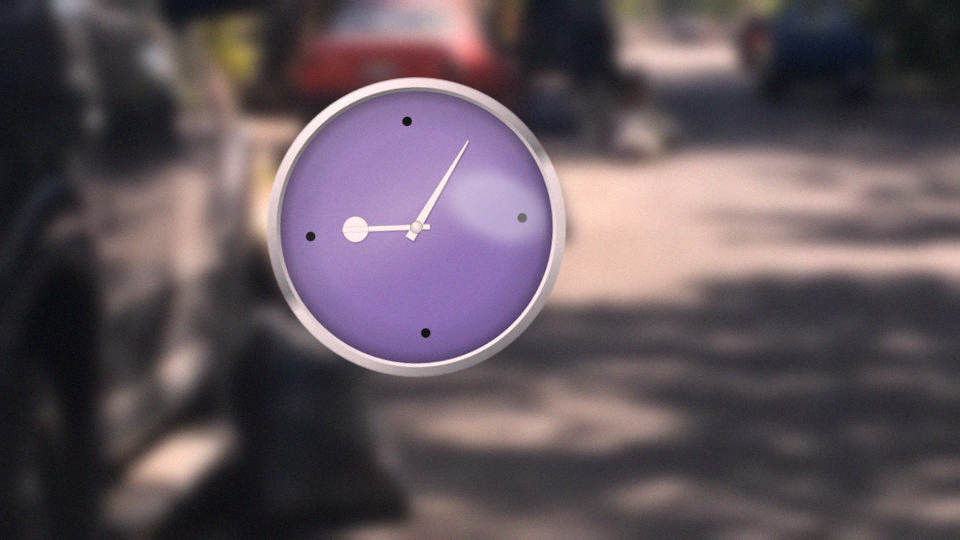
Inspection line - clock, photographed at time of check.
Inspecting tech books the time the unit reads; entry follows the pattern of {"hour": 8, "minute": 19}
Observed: {"hour": 9, "minute": 6}
